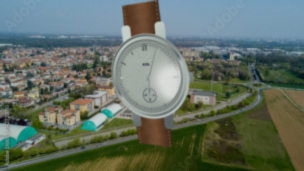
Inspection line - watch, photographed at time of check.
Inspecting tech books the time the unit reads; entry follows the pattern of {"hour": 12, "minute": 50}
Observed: {"hour": 6, "minute": 4}
